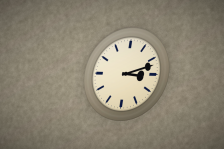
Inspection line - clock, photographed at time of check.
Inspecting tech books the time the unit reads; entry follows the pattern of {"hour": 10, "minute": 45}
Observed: {"hour": 3, "minute": 12}
